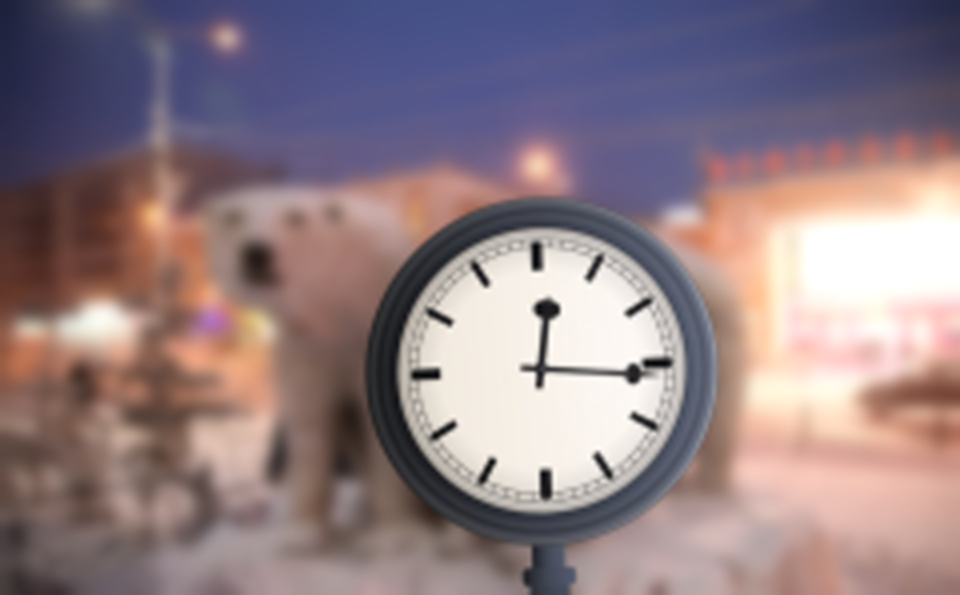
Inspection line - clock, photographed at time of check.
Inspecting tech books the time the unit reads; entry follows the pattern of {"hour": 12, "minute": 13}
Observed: {"hour": 12, "minute": 16}
